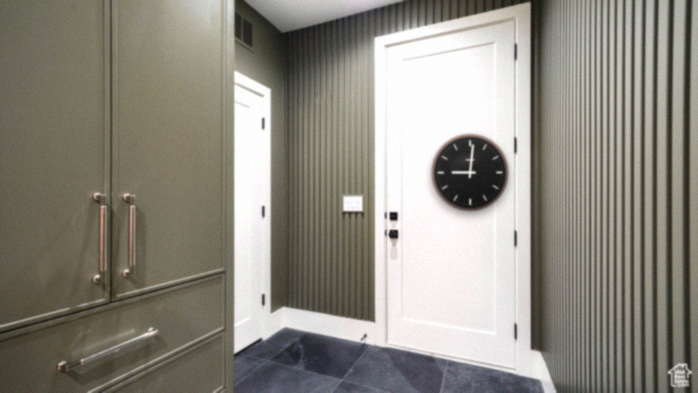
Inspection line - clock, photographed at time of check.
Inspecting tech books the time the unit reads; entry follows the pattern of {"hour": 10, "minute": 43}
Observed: {"hour": 9, "minute": 1}
